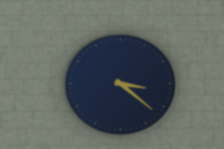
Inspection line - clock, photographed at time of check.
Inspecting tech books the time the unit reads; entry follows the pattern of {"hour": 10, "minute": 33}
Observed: {"hour": 3, "minute": 22}
